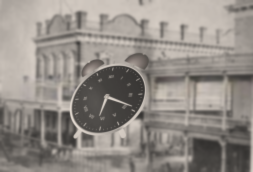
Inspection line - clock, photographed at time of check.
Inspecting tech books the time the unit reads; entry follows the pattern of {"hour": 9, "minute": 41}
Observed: {"hour": 6, "minute": 19}
